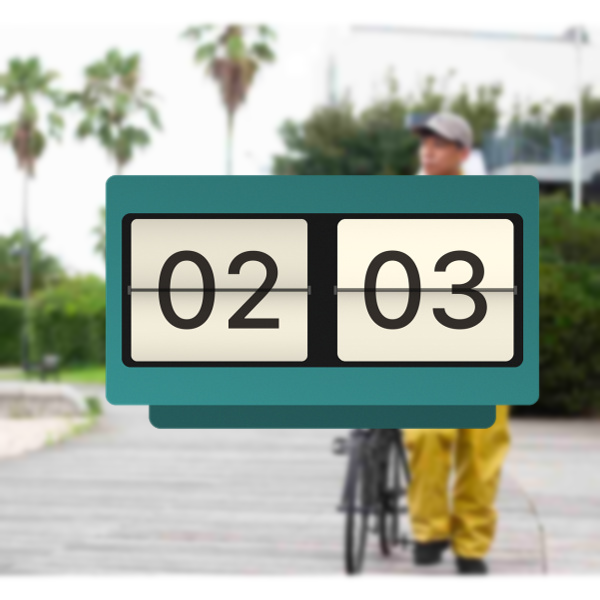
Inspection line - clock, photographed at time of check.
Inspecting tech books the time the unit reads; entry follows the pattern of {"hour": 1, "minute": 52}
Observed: {"hour": 2, "minute": 3}
